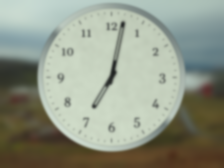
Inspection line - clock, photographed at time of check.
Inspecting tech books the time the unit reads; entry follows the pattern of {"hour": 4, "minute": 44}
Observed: {"hour": 7, "minute": 2}
